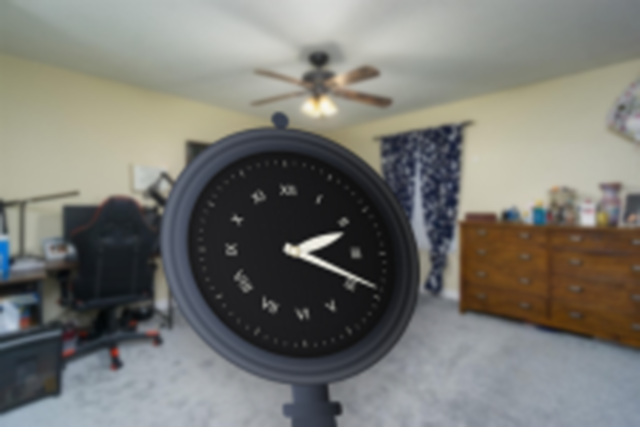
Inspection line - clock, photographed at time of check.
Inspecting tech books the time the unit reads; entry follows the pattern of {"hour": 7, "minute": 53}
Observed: {"hour": 2, "minute": 19}
